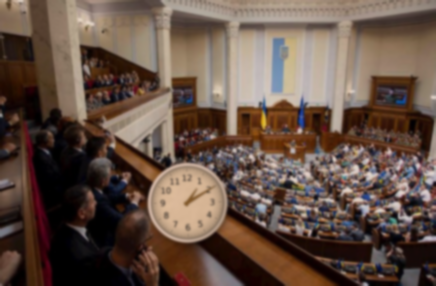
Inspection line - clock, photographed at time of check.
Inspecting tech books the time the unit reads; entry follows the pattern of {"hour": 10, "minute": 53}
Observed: {"hour": 1, "minute": 10}
